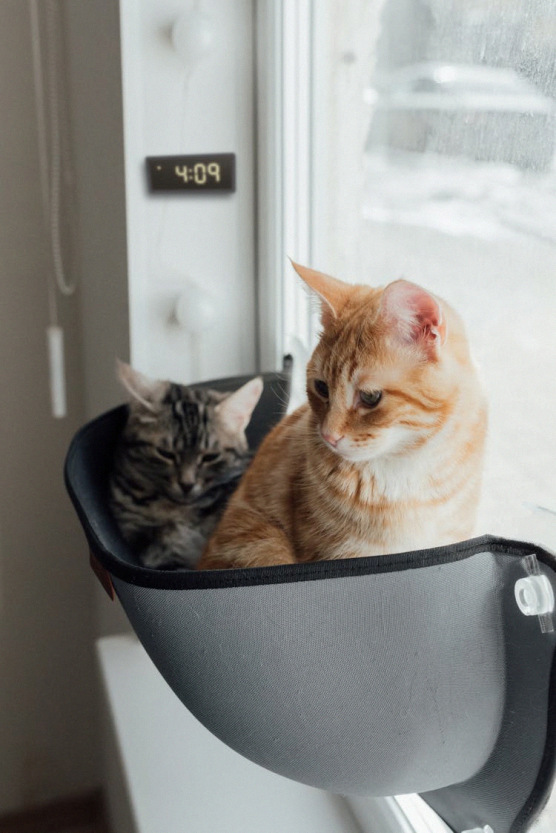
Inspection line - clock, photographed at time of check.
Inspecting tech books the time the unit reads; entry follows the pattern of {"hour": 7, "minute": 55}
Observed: {"hour": 4, "minute": 9}
